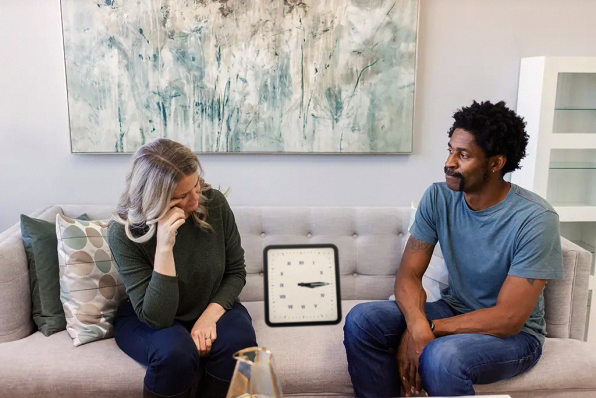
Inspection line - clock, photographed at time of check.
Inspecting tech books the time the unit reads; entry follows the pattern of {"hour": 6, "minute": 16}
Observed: {"hour": 3, "minute": 15}
